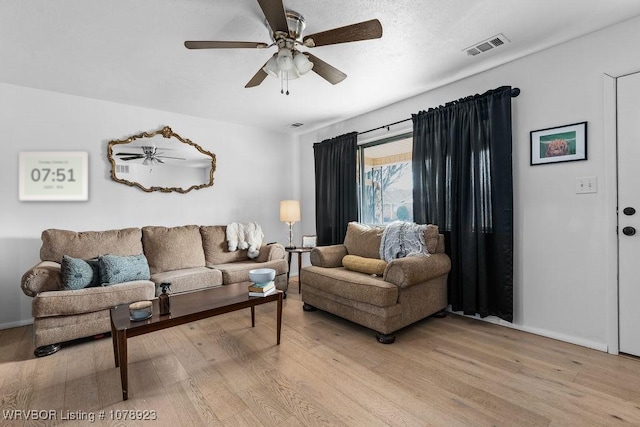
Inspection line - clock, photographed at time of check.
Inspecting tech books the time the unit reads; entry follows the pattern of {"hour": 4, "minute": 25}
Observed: {"hour": 7, "minute": 51}
